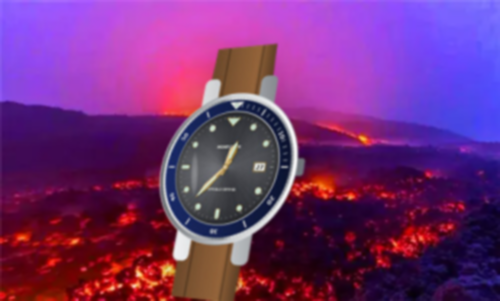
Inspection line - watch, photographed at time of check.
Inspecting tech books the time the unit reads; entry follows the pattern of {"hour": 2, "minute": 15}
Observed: {"hour": 12, "minute": 37}
